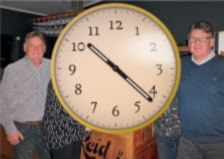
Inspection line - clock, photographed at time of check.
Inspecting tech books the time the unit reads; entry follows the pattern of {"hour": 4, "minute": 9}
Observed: {"hour": 10, "minute": 22}
